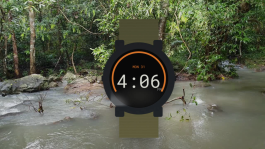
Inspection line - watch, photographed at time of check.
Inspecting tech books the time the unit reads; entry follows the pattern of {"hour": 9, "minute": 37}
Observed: {"hour": 4, "minute": 6}
